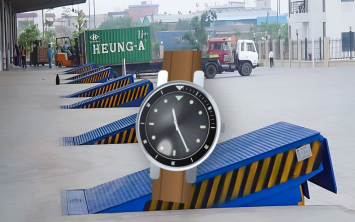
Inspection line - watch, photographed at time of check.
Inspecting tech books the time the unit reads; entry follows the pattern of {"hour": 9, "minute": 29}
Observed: {"hour": 11, "minute": 25}
